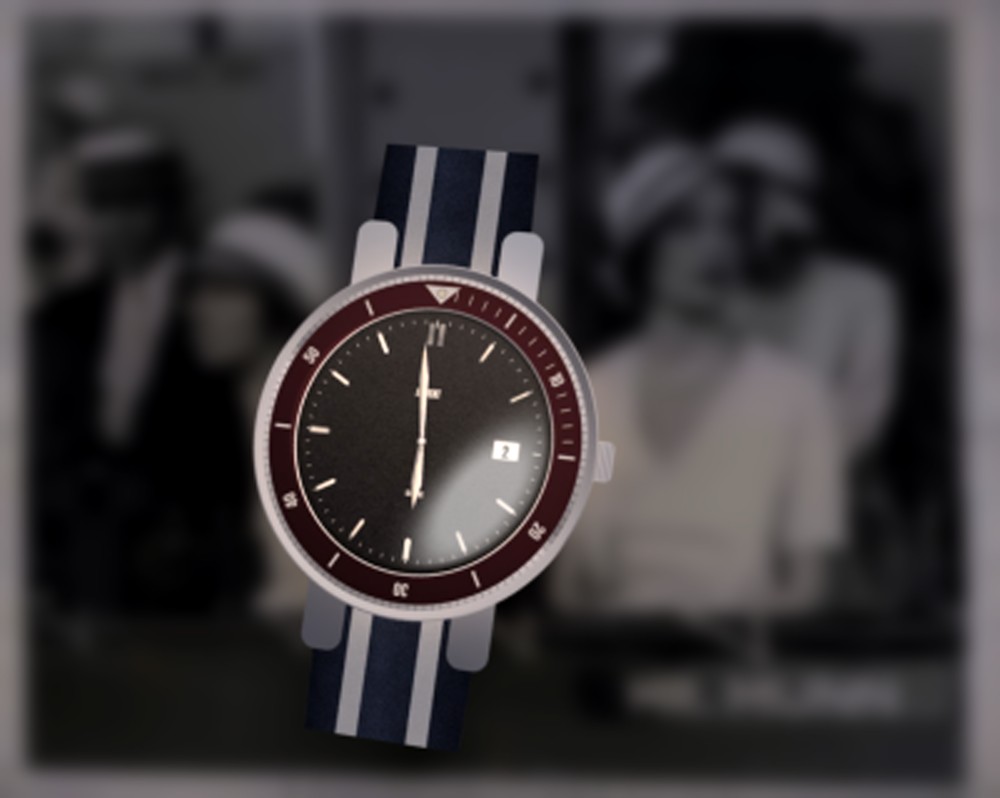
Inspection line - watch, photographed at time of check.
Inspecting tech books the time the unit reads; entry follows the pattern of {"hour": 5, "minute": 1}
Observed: {"hour": 5, "minute": 59}
